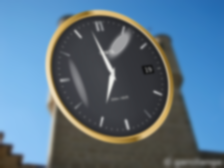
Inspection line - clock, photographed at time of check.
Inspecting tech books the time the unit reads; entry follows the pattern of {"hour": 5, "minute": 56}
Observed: {"hour": 6, "minute": 58}
